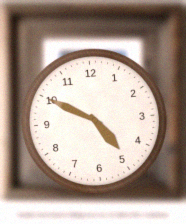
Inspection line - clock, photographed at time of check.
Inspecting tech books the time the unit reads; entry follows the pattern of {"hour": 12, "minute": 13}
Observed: {"hour": 4, "minute": 50}
